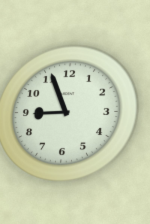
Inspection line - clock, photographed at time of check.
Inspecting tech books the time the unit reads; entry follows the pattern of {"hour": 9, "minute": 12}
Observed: {"hour": 8, "minute": 56}
